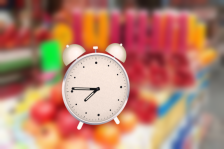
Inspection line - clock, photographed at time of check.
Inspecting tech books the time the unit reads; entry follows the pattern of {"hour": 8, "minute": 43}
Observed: {"hour": 7, "minute": 46}
